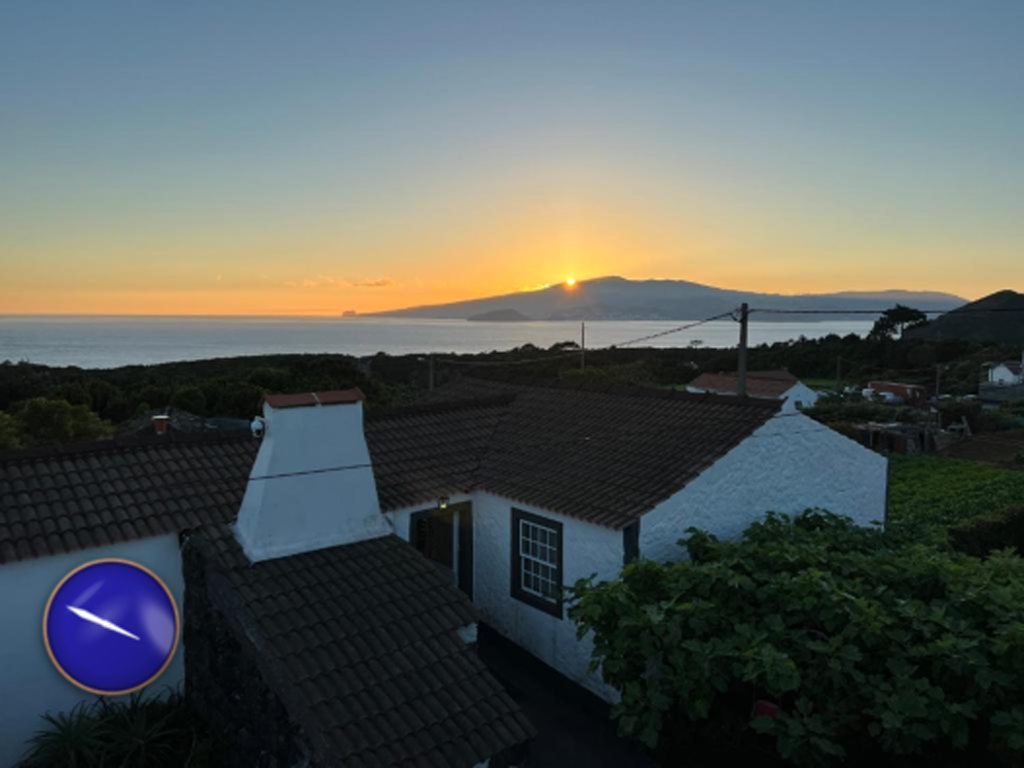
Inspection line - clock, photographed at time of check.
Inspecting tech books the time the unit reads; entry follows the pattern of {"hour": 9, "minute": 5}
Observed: {"hour": 3, "minute": 49}
